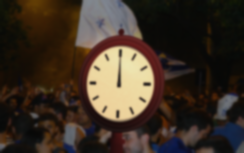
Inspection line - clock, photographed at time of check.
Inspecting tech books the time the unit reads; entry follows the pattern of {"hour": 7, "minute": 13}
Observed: {"hour": 12, "minute": 0}
